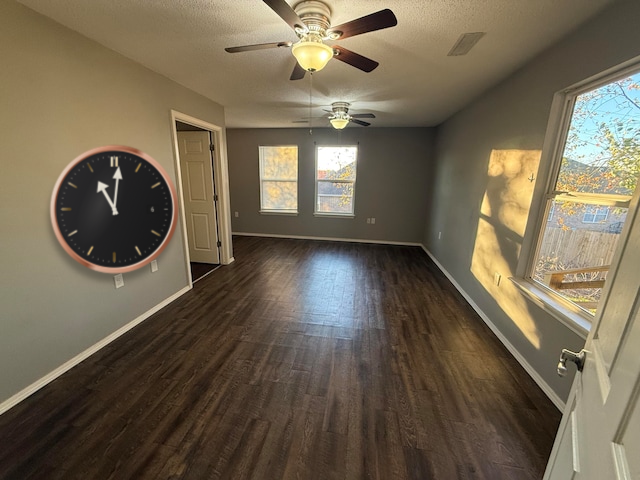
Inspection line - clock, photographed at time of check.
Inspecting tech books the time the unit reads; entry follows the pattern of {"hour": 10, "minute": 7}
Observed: {"hour": 11, "minute": 1}
